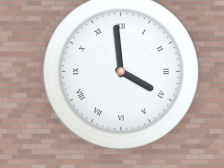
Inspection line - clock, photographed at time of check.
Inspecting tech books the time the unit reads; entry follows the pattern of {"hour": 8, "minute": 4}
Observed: {"hour": 3, "minute": 59}
